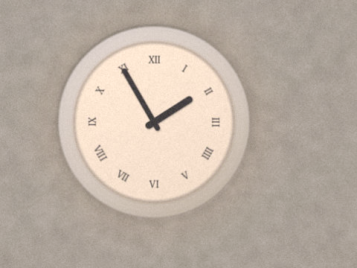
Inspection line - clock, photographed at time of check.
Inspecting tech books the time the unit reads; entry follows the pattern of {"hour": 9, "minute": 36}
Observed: {"hour": 1, "minute": 55}
